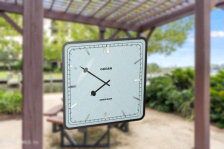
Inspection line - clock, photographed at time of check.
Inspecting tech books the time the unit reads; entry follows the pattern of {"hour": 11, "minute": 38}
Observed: {"hour": 7, "minute": 51}
